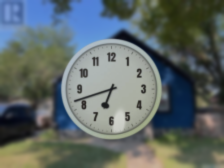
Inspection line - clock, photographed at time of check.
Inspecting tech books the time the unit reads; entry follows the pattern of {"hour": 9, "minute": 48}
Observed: {"hour": 6, "minute": 42}
